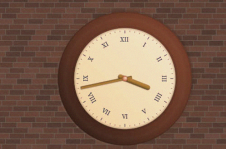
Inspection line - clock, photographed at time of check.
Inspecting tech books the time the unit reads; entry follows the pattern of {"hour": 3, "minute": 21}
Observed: {"hour": 3, "minute": 43}
